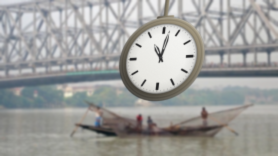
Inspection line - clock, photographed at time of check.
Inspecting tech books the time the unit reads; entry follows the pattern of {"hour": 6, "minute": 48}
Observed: {"hour": 11, "minute": 2}
